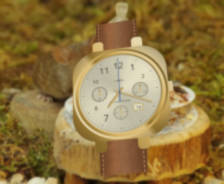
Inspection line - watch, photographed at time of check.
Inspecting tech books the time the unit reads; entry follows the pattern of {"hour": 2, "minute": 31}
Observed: {"hour": 7, "minute": 19}
